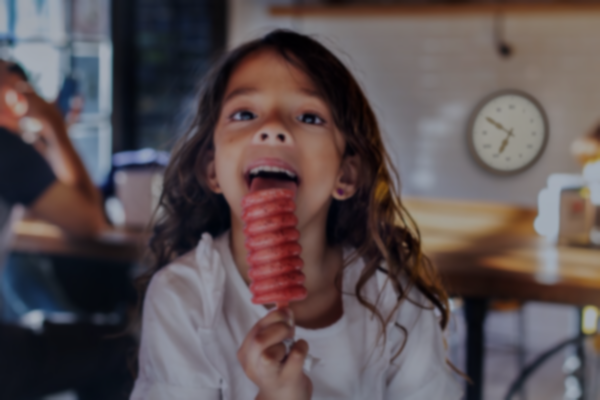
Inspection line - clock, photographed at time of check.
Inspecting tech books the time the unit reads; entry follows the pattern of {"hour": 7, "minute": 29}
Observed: {"hour": 6, "minute": 50}
